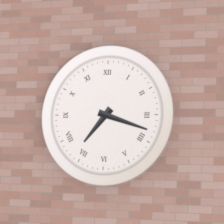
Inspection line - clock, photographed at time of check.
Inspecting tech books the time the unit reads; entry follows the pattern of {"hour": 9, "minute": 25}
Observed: {"hour": 7, "minute": 18}
